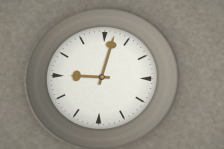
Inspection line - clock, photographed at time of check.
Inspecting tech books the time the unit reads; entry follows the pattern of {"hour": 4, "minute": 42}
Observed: {"hour": 9, "minute": 2}
